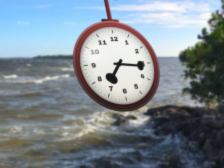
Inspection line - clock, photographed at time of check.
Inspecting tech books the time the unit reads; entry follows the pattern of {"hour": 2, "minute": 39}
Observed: {"hour": 7, "minute": 16}
